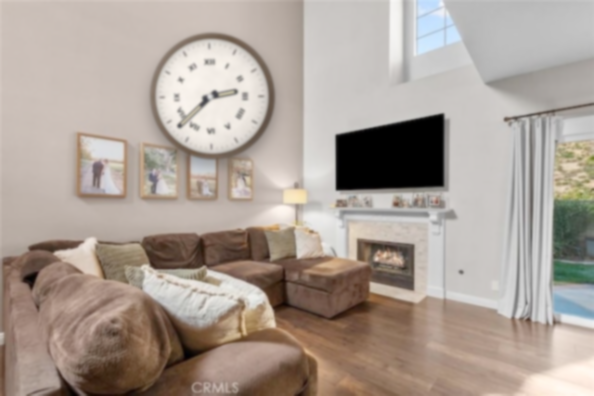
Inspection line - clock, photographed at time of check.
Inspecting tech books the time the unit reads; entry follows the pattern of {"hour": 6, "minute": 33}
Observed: {"hour": 2, "minute": 38}
